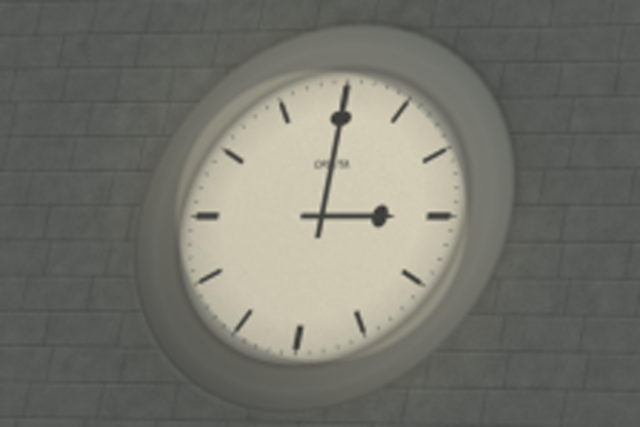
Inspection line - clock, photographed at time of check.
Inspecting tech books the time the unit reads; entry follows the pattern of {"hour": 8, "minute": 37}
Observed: {"hour": 3, "minute": 0}
